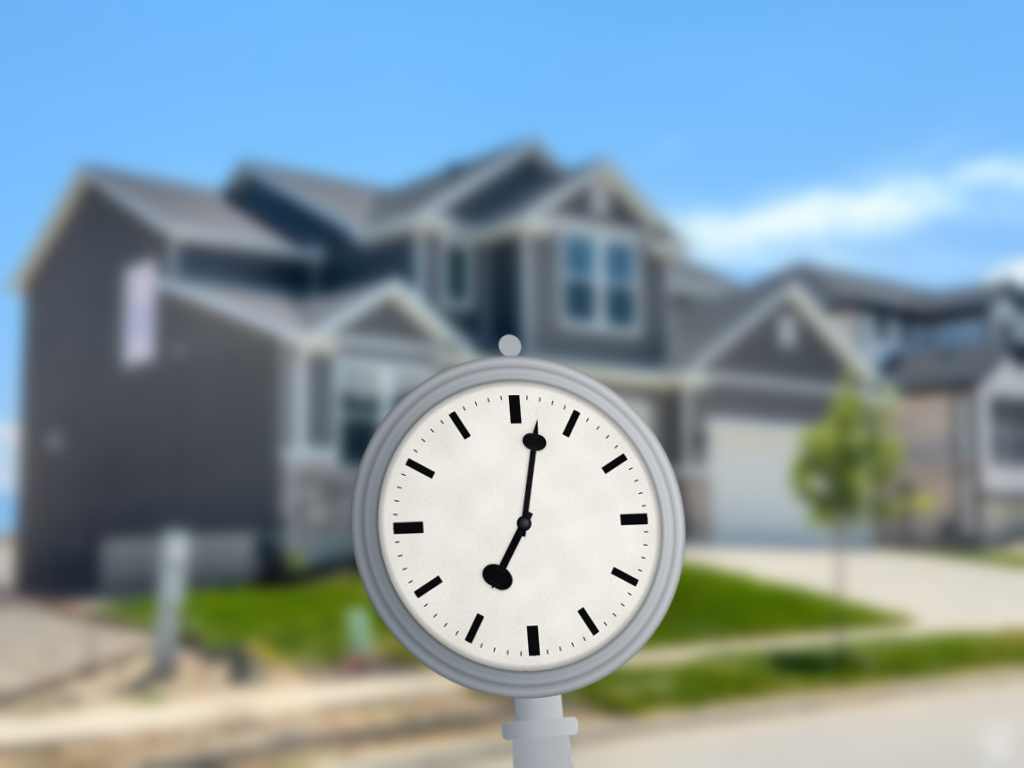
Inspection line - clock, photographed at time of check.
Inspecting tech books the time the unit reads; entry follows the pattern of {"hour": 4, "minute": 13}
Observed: {"hour": 7, "minute": 2}
